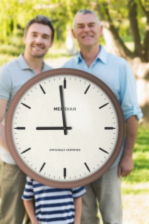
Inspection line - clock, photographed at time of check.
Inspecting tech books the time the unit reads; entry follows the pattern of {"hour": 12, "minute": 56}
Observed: {"hour": 8, "minute": 59}
